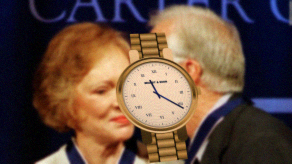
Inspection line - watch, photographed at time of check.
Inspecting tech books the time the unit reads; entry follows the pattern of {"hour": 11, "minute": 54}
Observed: {"hour": 11, "minute": 21}
